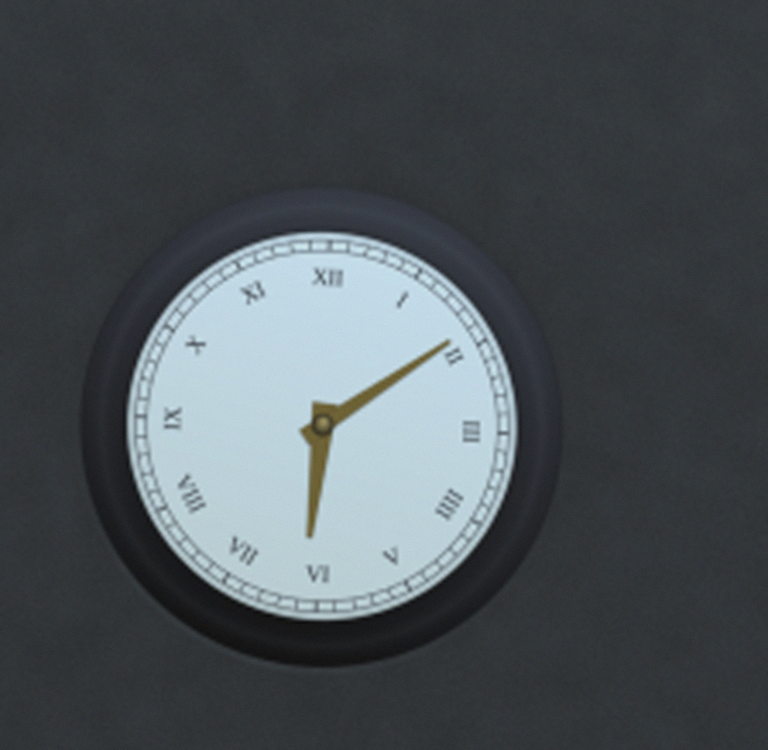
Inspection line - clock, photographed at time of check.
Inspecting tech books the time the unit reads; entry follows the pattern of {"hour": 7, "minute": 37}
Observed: {"hour": 6, "minute": 9}
